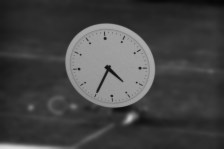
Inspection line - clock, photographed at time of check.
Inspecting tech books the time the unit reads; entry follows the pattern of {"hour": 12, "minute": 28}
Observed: {"hour": 4, "minute": 35}
